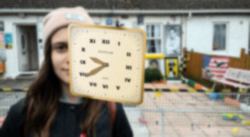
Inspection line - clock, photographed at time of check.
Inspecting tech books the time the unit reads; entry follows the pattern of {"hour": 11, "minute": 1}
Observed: {"hour": 9, "minute": 39}
